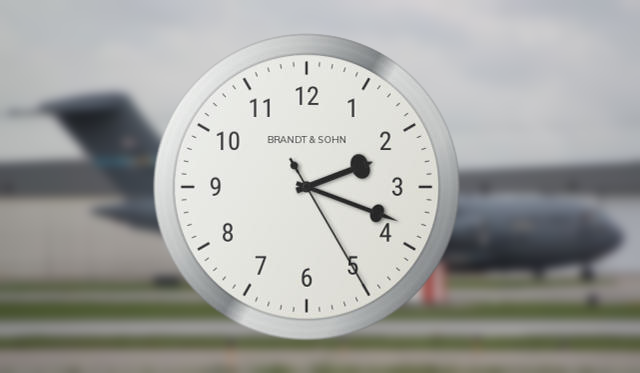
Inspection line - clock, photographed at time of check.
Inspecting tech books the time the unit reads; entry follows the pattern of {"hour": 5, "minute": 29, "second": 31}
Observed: {"hour": 2, "minute": 18, "second": 25}
